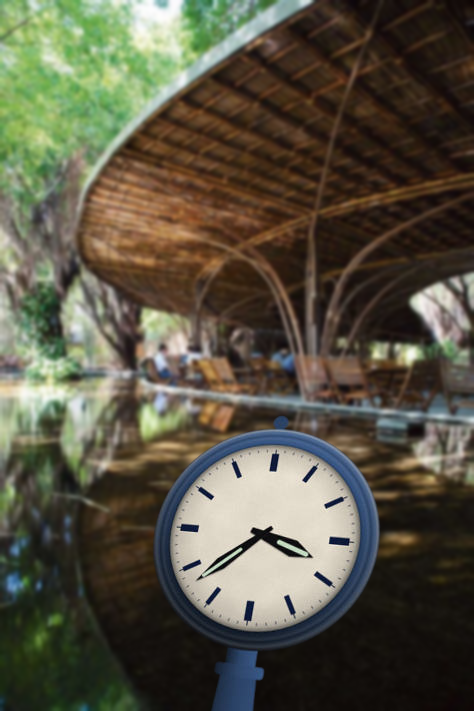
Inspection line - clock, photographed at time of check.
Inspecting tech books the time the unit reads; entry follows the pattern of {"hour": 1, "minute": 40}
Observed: {"hour": 3, "minute": 38}
